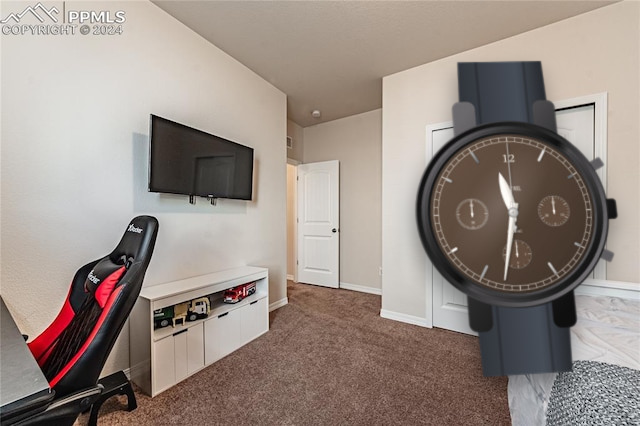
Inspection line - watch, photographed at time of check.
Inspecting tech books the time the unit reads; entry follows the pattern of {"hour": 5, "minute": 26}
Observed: {"hour": 11, "minute": 32}
